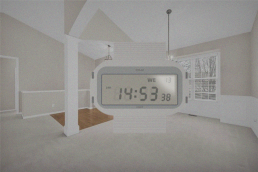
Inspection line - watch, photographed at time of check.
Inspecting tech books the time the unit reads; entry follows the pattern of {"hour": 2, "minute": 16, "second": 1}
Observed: {"hour": 14, "minute": 53, "second": 38}
